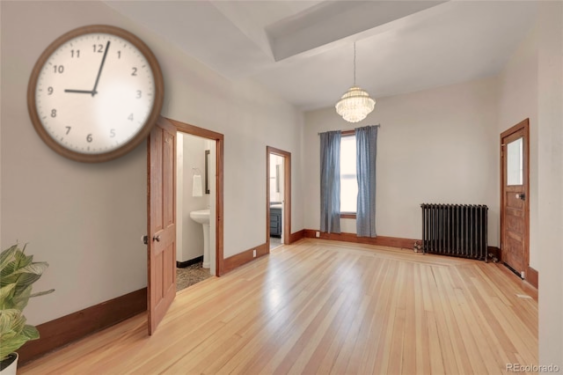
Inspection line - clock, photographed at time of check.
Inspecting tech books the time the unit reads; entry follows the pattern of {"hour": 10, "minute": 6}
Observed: {"hour": 9, "minute": 2}
